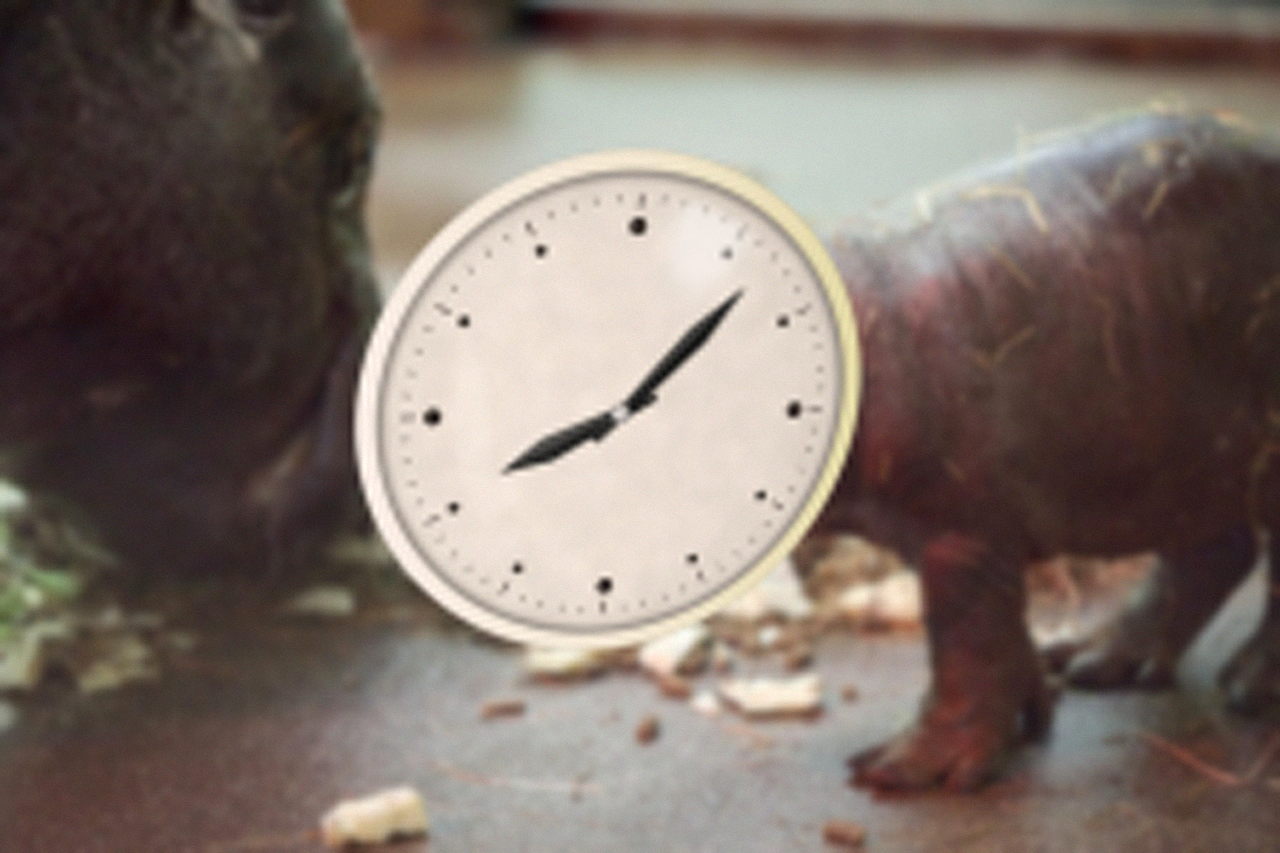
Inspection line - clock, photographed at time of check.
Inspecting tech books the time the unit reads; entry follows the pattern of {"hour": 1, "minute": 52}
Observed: {"hour": 8, "minute": 7}
